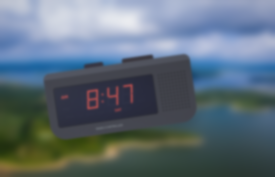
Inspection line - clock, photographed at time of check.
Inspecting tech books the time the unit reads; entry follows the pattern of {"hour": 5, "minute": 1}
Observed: {"hour": 8, "minute": 47}
